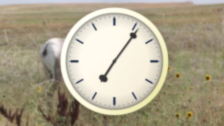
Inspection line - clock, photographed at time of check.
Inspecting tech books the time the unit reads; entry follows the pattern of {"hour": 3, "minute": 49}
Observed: {"hour": 7, "minute": 6}
